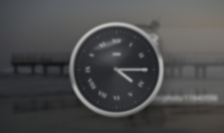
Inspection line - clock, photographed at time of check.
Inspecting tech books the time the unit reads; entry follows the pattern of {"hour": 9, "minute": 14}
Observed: {"hour": 4, "minute": 15}
